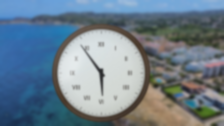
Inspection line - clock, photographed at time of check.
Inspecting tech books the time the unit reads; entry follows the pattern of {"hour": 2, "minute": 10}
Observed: {"hour": 5, "minute": 54}
